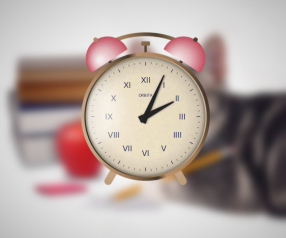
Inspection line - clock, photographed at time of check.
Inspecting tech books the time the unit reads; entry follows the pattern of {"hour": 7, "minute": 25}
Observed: {"hour": 2, "minute": 4}
